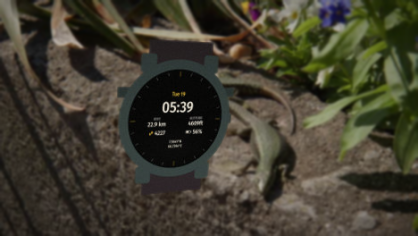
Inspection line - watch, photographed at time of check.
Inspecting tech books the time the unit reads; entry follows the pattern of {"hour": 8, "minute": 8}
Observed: {"hour": 5, "minute": 39}
